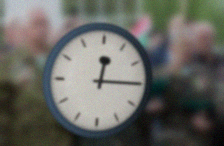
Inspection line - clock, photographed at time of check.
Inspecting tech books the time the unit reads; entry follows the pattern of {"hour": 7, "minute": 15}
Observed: {"hour": 12, "minute": 15}
